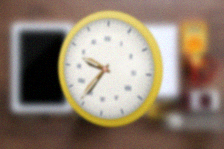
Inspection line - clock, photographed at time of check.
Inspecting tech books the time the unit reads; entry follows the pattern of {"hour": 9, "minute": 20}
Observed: {"hour": 9, "minute": 36}
